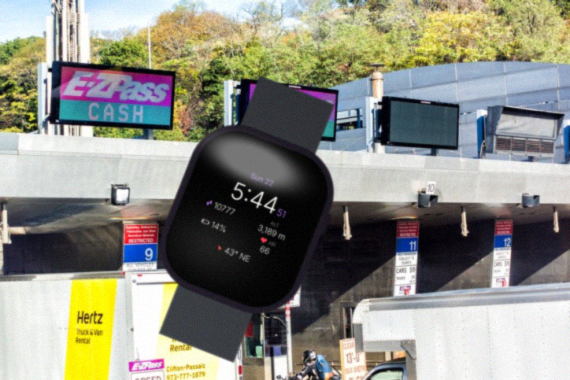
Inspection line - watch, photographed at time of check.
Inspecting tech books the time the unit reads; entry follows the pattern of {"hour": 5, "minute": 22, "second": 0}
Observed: {"hour": 5, "minute": 44, "second": 51}
